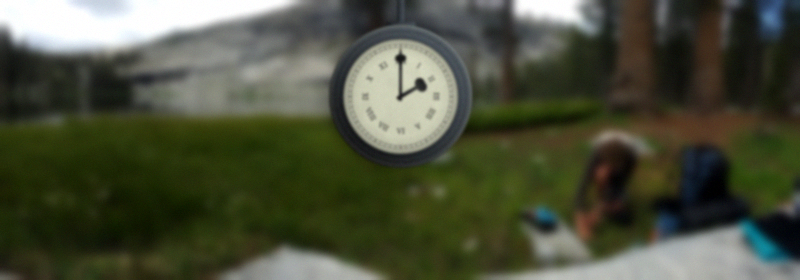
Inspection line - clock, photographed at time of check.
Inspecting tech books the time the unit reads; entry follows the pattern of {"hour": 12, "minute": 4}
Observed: {"hour": 2, "minute": 0}
